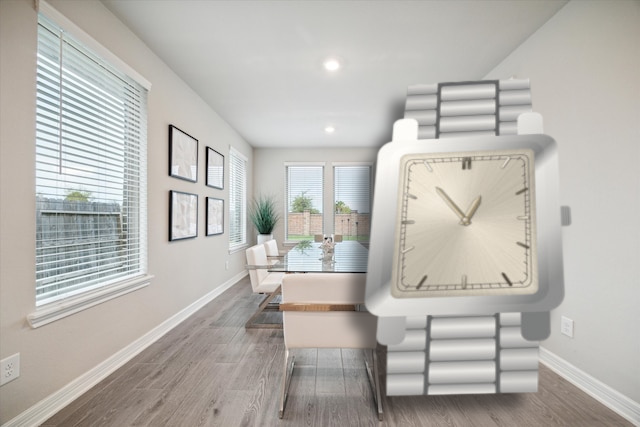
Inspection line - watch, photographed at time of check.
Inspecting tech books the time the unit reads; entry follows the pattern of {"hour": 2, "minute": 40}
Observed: {"hour": 12, "minute": 54}
